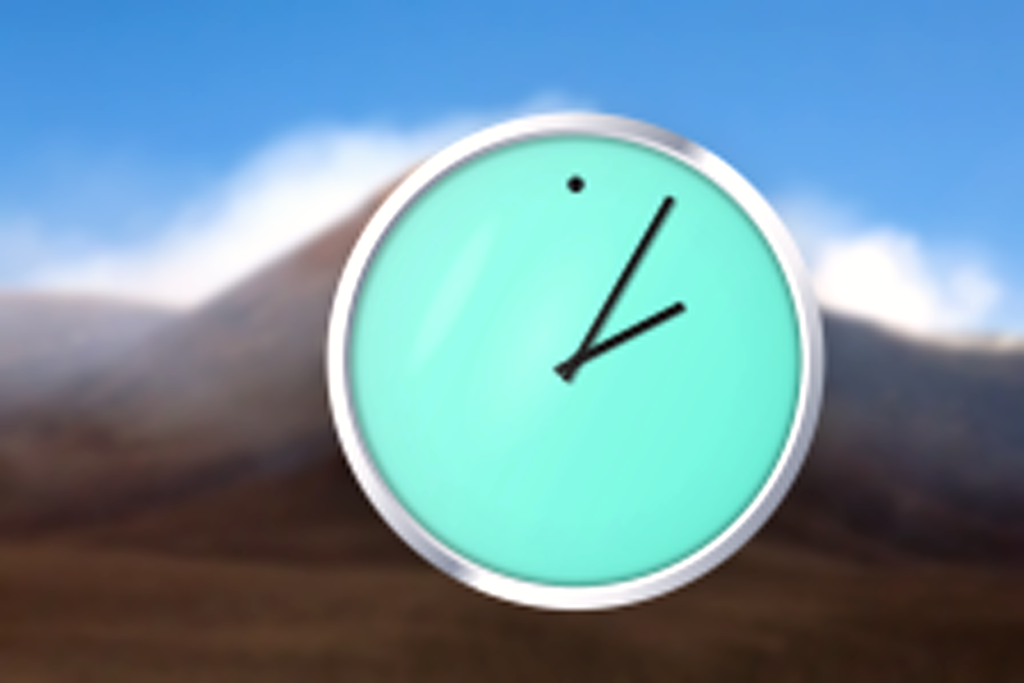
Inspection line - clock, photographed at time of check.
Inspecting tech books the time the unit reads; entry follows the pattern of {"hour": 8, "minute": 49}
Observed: {"hour": 2, "minute": 5}
